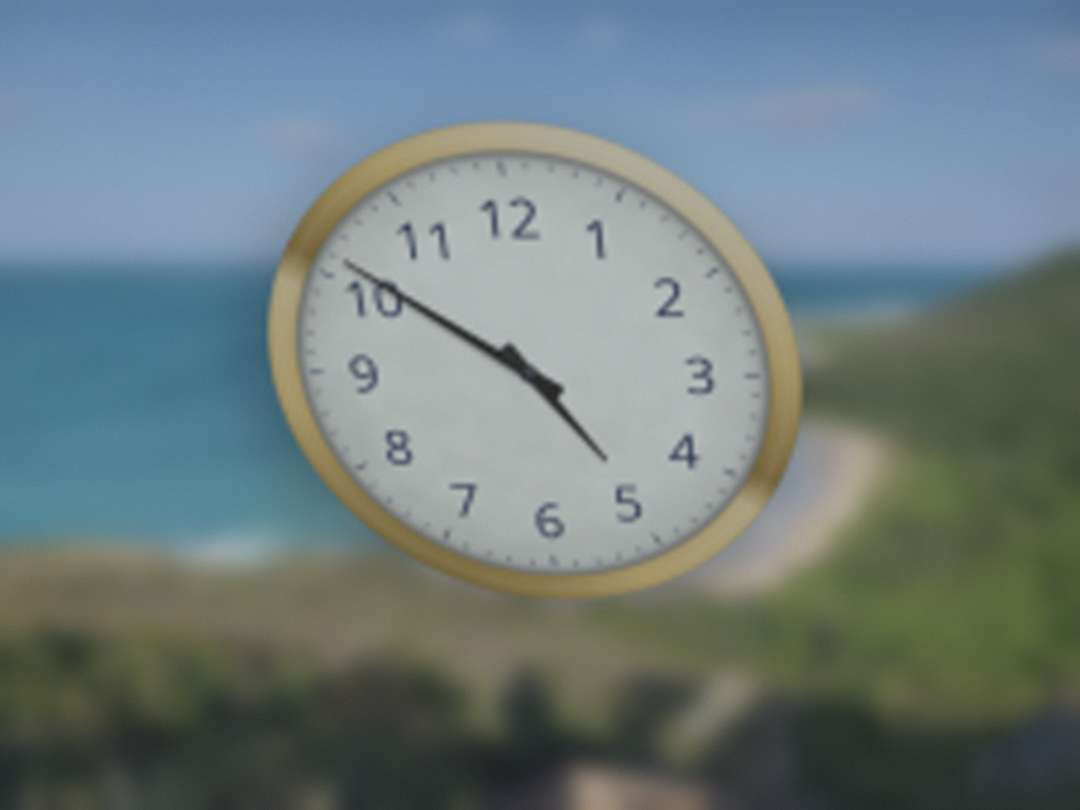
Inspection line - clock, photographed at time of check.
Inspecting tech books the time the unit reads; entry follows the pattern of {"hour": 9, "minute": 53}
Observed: {"hour": 4, "minute": 51}
